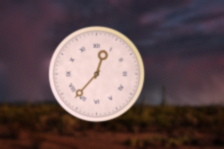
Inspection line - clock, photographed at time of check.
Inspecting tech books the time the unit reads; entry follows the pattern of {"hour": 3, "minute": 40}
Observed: {"hour": 12, "minute": 37}
